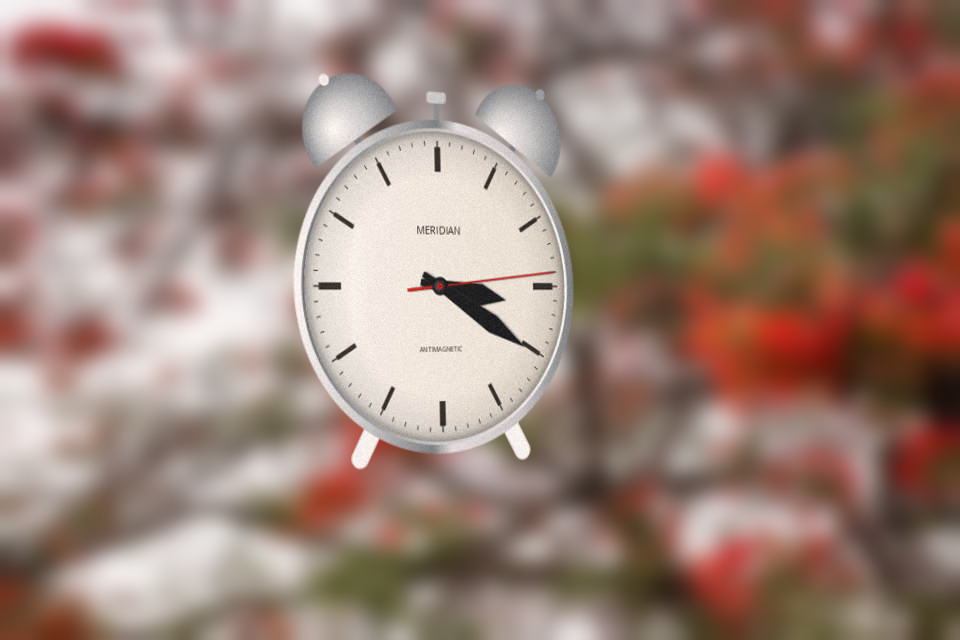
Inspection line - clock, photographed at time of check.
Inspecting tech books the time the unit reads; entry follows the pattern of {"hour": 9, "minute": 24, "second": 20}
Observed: {"hour": 3, "minute": 20, "second": 14}
